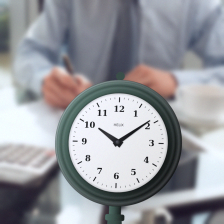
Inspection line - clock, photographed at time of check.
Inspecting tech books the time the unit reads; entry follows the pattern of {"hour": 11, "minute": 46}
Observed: {"hour": 10, "minute": 9}
